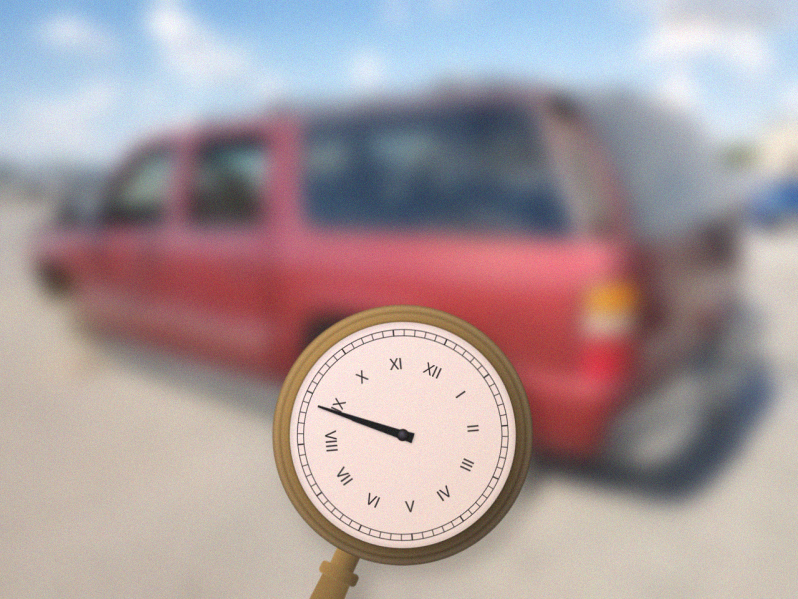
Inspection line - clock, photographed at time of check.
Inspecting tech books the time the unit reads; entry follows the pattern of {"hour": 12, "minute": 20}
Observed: {"hour": 8, "minute": 44}
